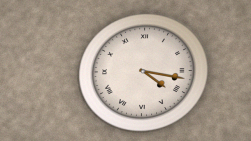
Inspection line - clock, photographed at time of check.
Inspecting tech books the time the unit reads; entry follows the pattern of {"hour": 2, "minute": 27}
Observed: {"hour": 4, "minute": 17}
